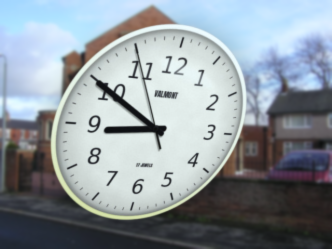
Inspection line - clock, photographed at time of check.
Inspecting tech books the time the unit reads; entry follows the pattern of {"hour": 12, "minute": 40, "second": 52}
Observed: {"hour": 8, "minute": 49, "second": 55}
